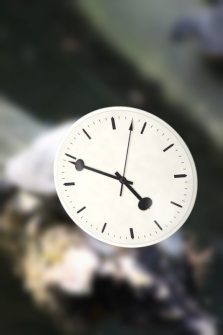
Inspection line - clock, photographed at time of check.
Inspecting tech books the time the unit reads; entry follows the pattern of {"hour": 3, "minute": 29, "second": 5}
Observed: {"hour": 4, "minute": 49, "second": 3}
